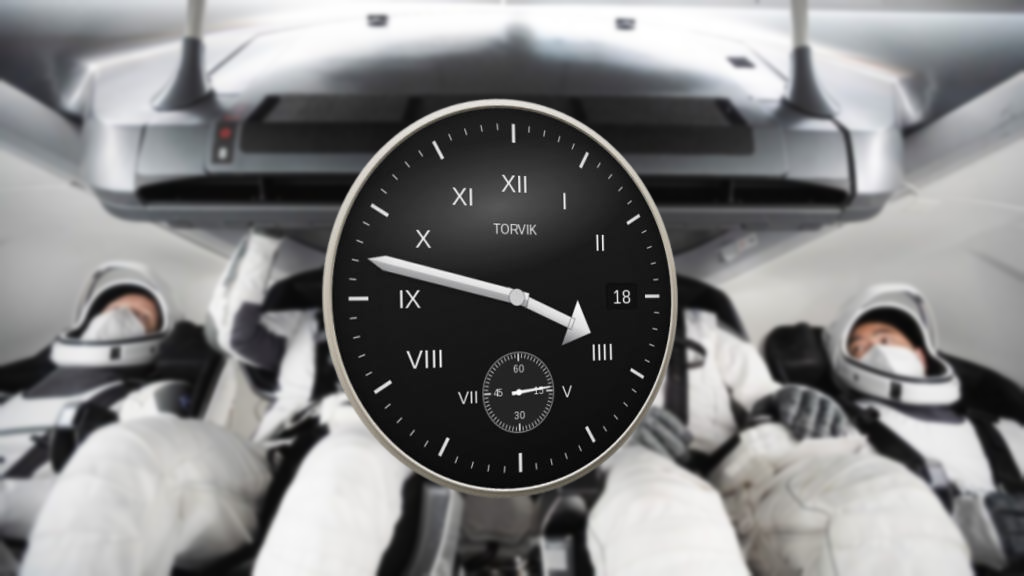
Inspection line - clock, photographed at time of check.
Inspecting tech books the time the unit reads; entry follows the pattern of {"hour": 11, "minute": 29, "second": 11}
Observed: {"hour": 3, "minute": 47, "second": 14}
